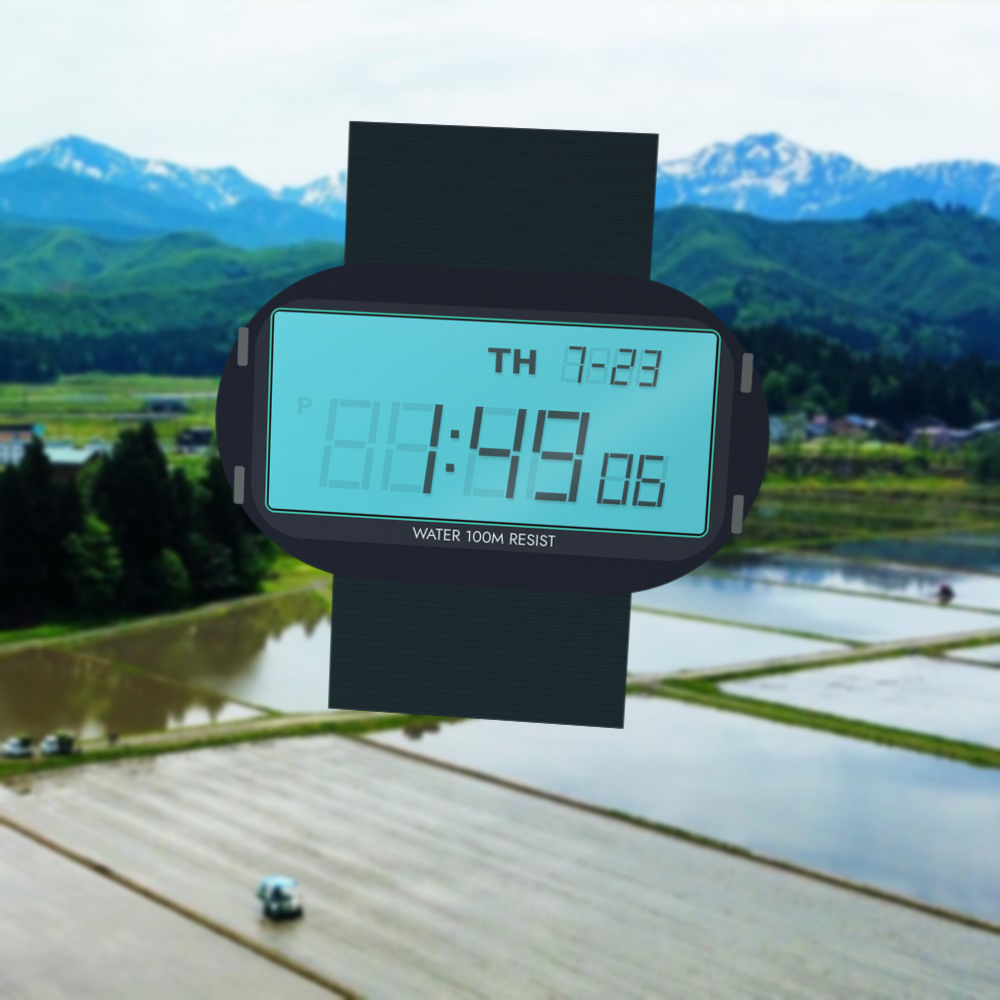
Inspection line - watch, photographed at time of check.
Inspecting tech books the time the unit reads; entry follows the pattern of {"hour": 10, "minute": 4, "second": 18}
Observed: {"hour": 1, "minute": 49, "second": 6}
